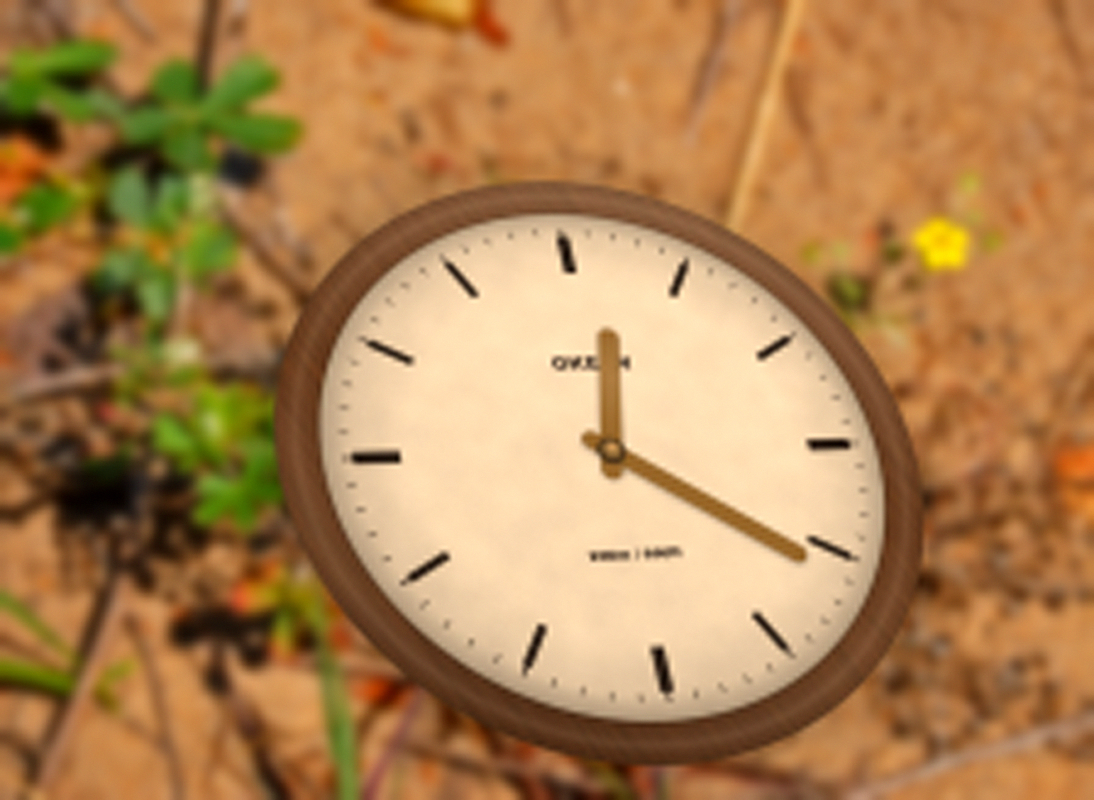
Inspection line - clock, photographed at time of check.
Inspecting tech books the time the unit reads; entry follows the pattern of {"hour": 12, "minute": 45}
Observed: {"hour": 12, "minute": 21}
